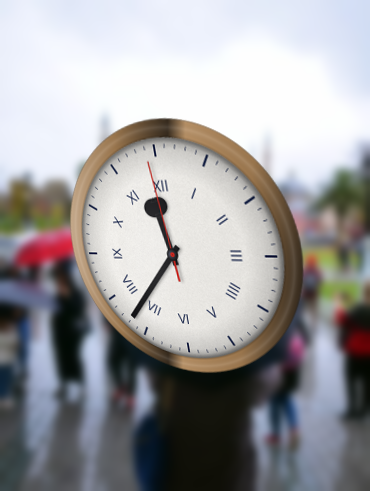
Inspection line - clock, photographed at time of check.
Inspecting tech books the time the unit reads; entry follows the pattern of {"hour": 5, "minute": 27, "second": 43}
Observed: {"hour": 11, "minute": 36, "second": 59}
